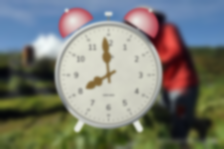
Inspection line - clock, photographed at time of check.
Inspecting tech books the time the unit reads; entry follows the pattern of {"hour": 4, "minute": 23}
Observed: {"hour": 7, "minute": 59}
